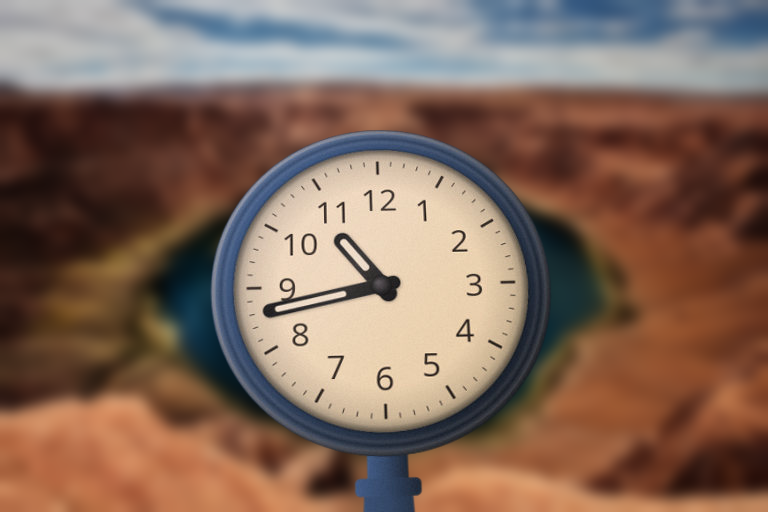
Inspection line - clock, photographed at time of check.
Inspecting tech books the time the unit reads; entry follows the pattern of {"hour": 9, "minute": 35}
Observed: {"hour": 10, "minute": 43}
